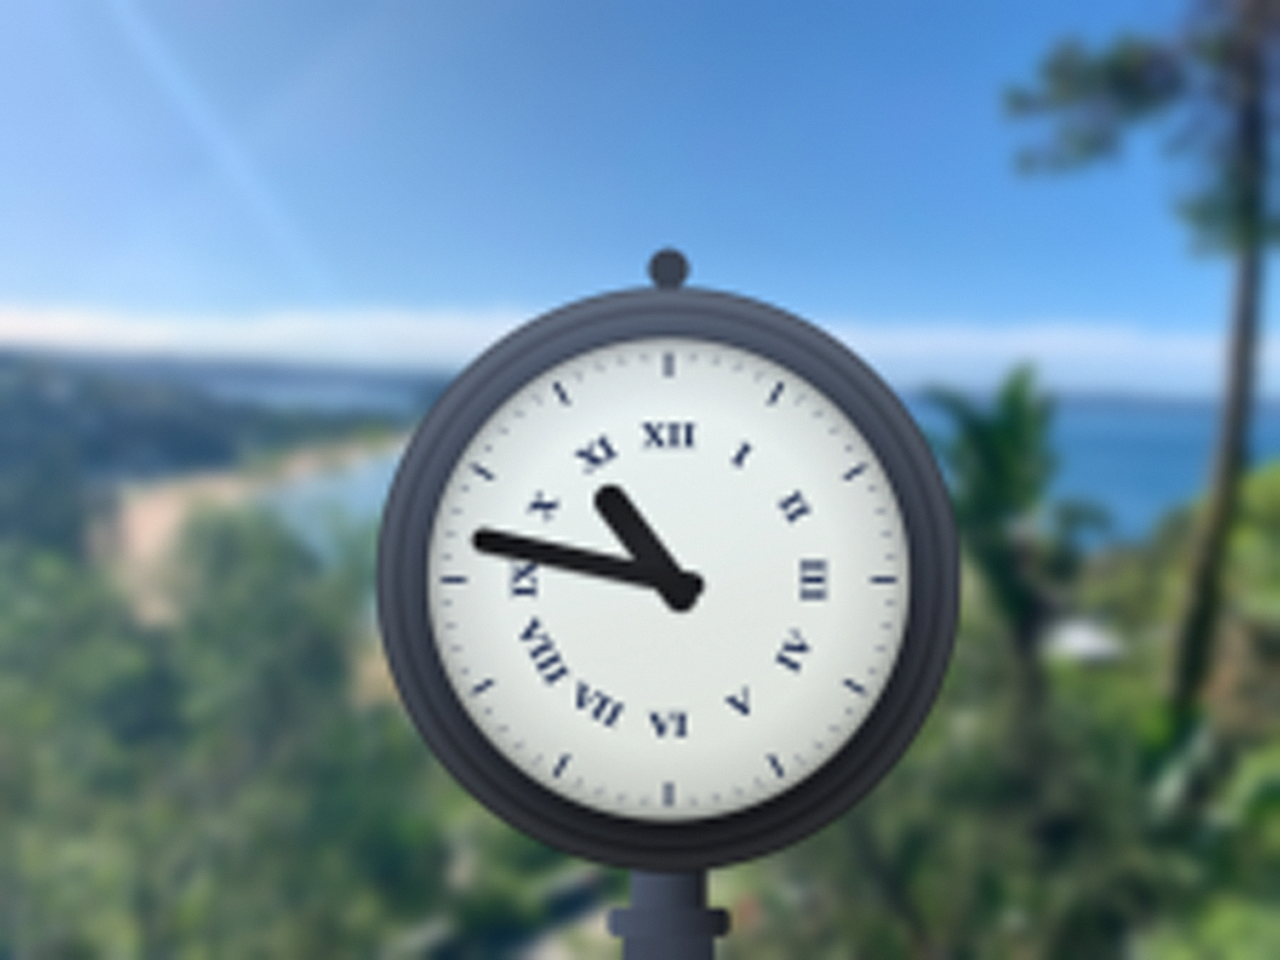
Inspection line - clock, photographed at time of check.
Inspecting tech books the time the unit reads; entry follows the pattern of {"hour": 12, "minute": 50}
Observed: {"hour": 10, "minute": 47}
